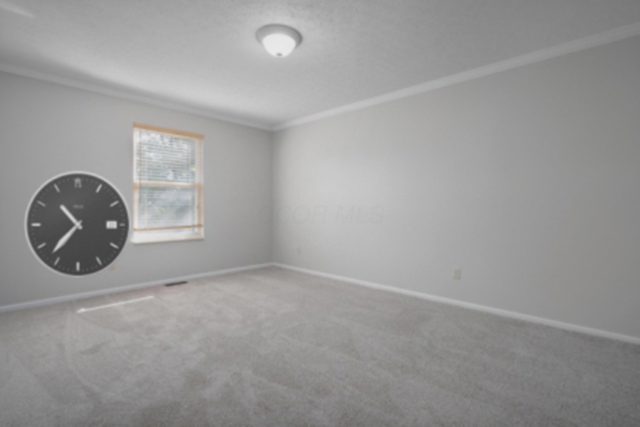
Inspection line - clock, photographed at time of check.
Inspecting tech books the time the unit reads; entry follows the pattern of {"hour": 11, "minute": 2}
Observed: {"hour": 10, "minute": 37}
